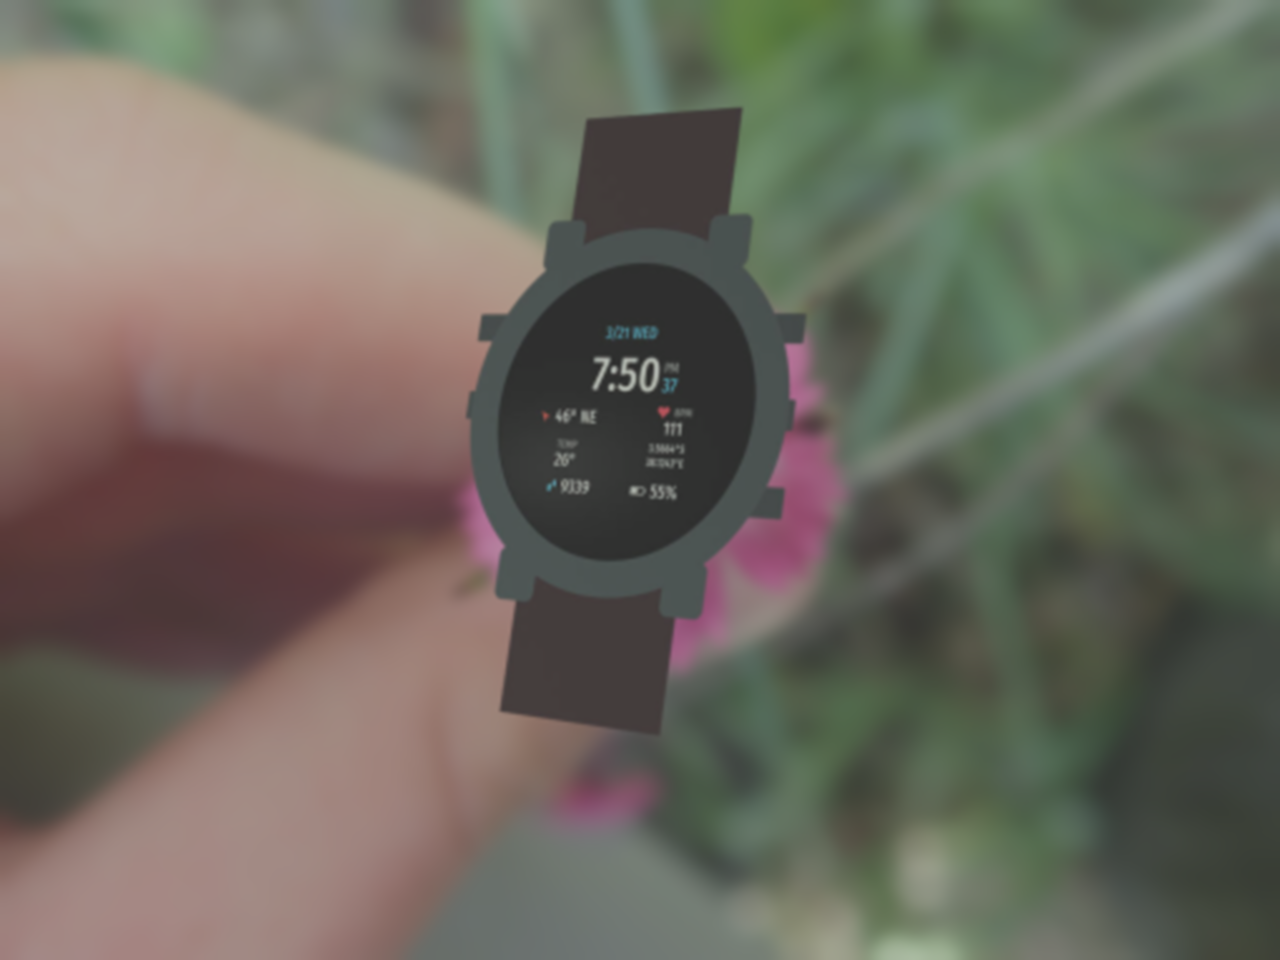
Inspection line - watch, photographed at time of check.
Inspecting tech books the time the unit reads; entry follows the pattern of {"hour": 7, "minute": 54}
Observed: {"hour": 7, "minute": 50}
